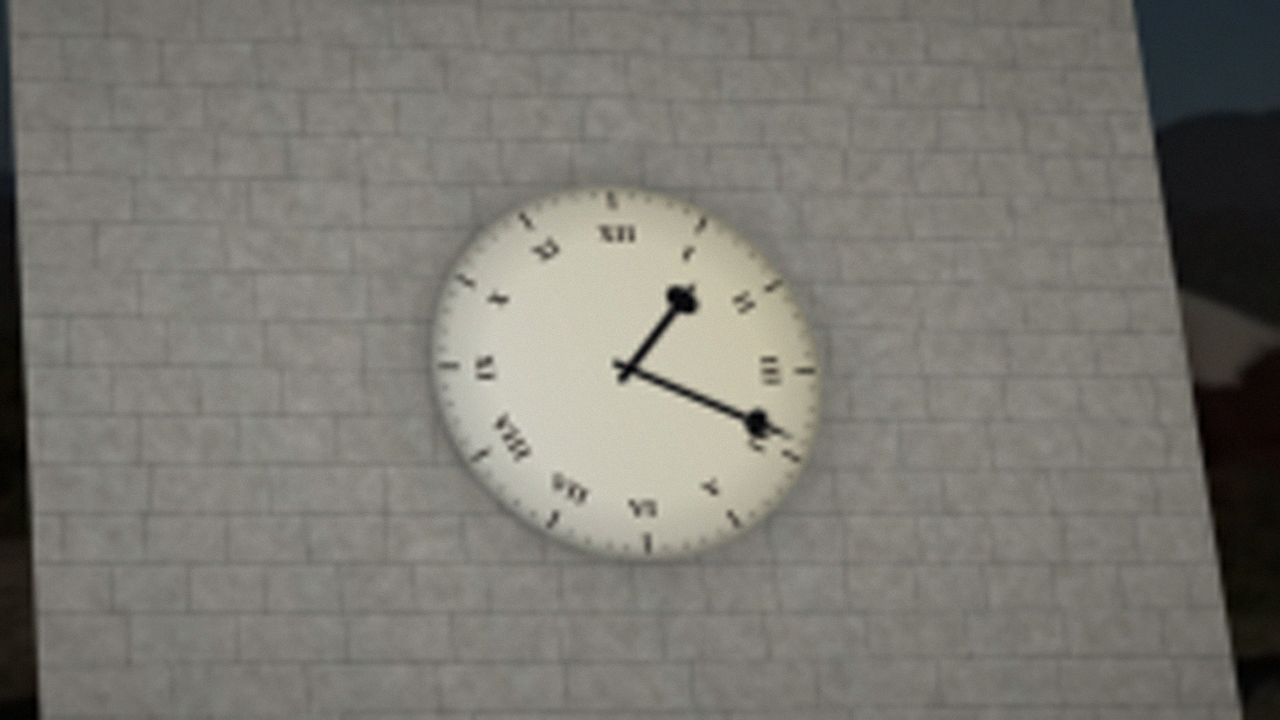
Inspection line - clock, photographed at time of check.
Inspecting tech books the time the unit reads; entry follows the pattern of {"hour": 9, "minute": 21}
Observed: {"hour": 1, "minute": 19}
